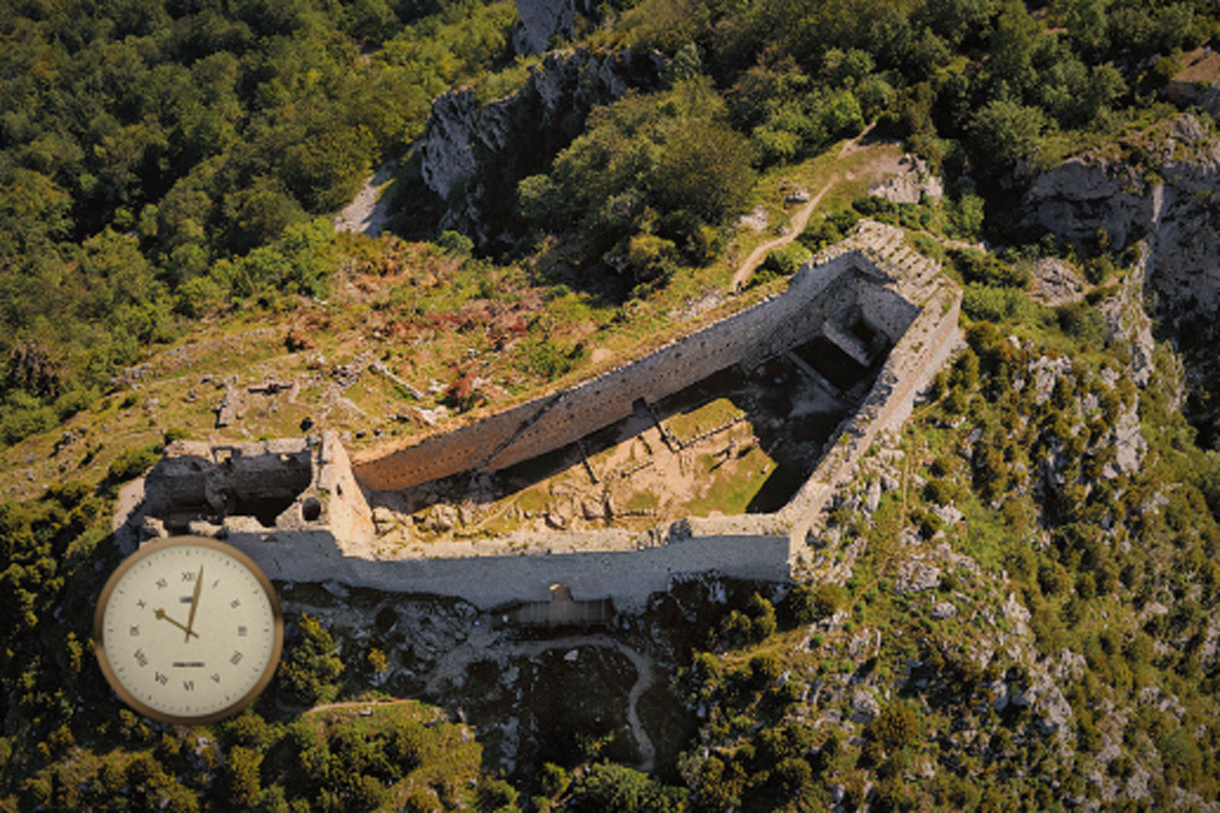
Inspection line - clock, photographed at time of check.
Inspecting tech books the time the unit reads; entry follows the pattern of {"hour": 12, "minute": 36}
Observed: {"hour": 10, "minute": 2}
